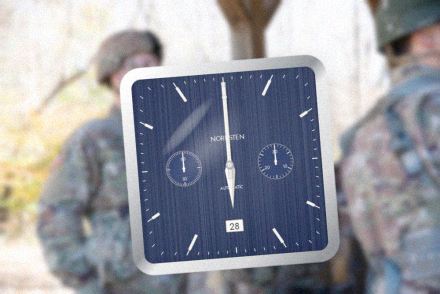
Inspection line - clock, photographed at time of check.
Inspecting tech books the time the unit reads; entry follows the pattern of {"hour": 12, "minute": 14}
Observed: {"hour": 6, "minute": 0}
